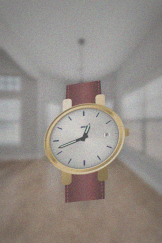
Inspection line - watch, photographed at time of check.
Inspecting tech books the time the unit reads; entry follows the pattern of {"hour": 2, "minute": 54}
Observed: {"hour": 12, "minute": 42}
